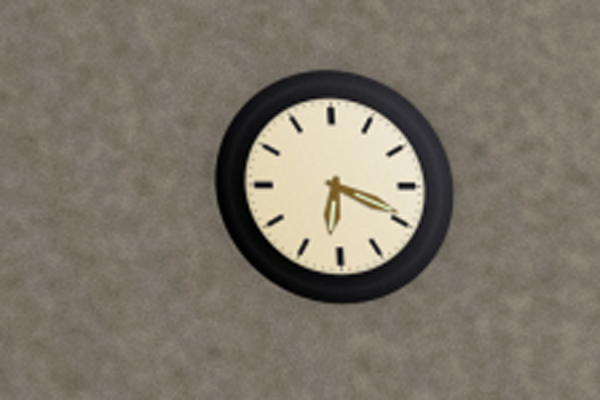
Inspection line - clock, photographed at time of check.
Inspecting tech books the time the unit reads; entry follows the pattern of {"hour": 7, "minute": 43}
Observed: {"hour": 6, "minute": 19}
